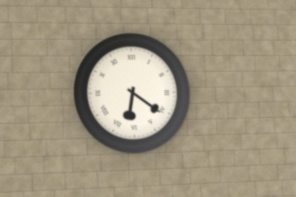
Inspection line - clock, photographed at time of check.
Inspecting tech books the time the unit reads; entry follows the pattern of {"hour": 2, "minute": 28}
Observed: {"hour": 6, "minute": 21}
